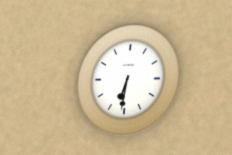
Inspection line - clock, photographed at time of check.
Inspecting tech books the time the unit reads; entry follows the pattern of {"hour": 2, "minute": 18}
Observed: {"hour": 6, "minute": 31}
